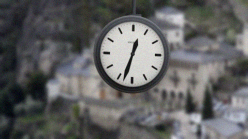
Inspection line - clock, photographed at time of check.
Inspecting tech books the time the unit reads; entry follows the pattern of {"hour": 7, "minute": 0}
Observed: {"hour": 12, "minute": 33}
